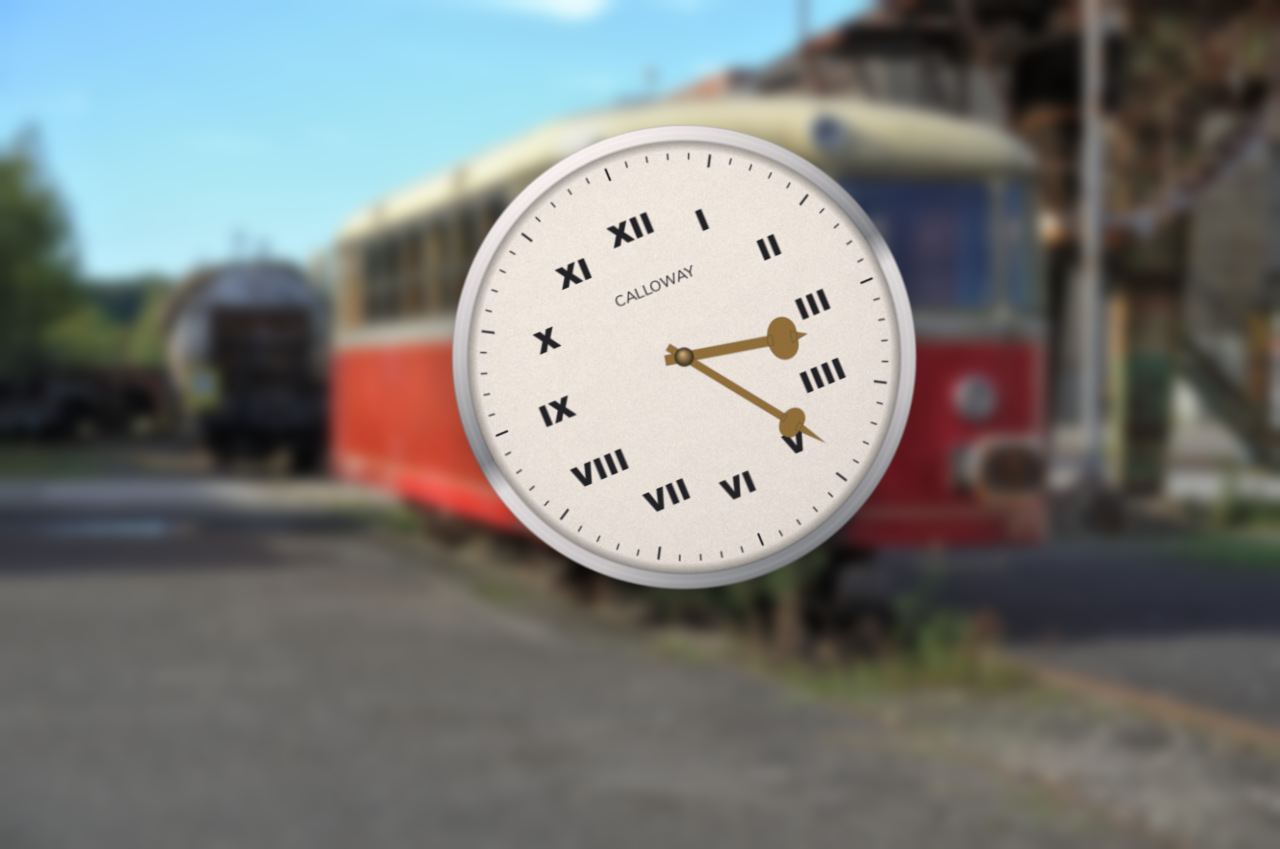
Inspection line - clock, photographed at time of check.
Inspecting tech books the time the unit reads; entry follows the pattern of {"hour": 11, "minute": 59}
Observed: {"hour": 3, "minute": 24}
